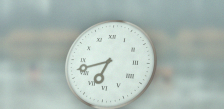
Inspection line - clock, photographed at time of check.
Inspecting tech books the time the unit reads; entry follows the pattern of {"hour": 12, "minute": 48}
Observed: {"hour": 6, "minute": 42}
